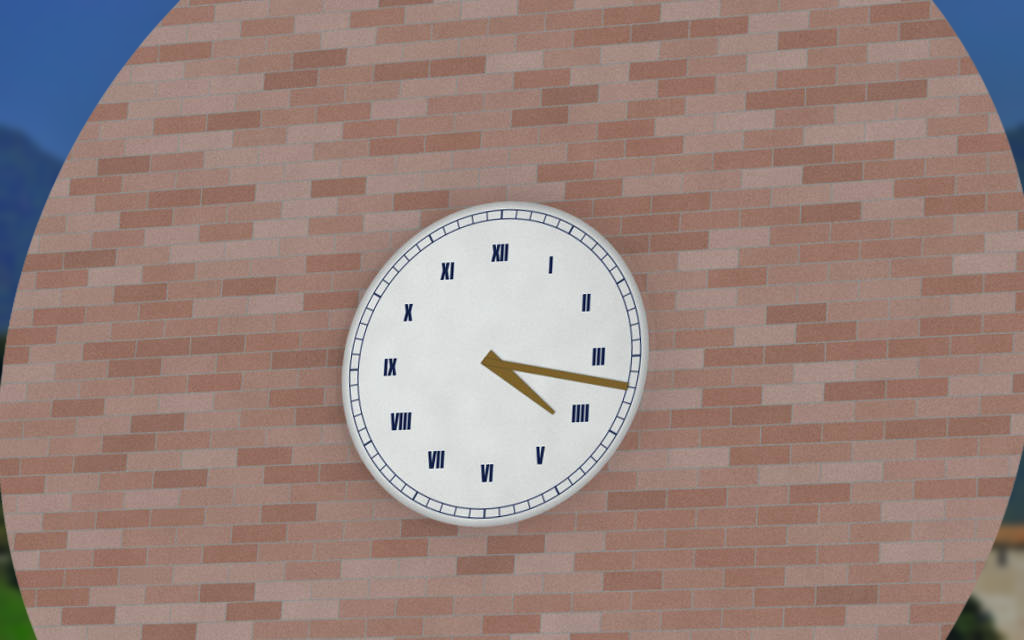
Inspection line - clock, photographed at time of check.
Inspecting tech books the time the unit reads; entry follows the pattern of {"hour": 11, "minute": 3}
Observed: {"hour": 4, "minute": 17}
